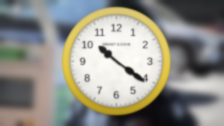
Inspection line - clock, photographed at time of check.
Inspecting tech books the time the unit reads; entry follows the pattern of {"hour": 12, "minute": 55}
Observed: {"hour": 10, "minute": 21}
